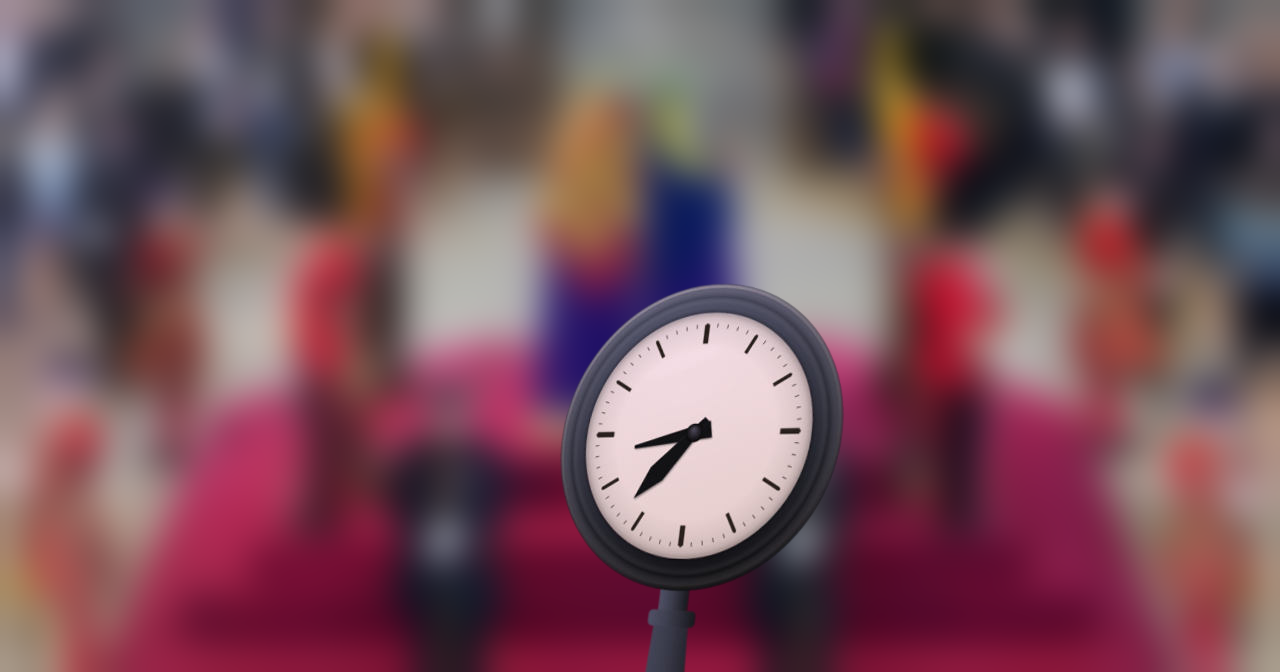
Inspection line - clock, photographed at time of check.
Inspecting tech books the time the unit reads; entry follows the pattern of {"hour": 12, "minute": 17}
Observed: {"hour": 8, "minute": 37}
